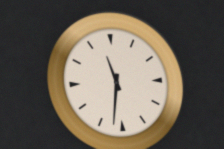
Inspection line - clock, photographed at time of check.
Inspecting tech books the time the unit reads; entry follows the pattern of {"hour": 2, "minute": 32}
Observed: {"hour": 11, "minute": 32}
